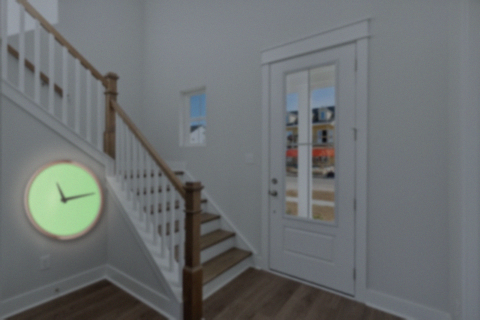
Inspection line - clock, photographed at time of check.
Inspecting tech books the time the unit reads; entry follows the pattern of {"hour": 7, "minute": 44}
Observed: {"hour": 11, "minute": 13}
